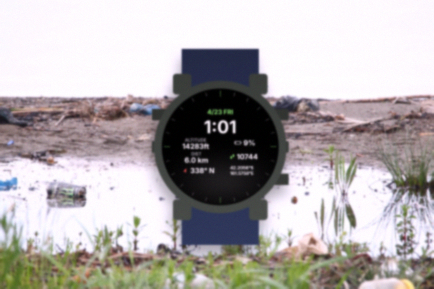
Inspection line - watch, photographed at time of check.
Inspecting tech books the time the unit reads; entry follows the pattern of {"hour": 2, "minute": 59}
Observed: {"hour": 1, "minute": 1}
